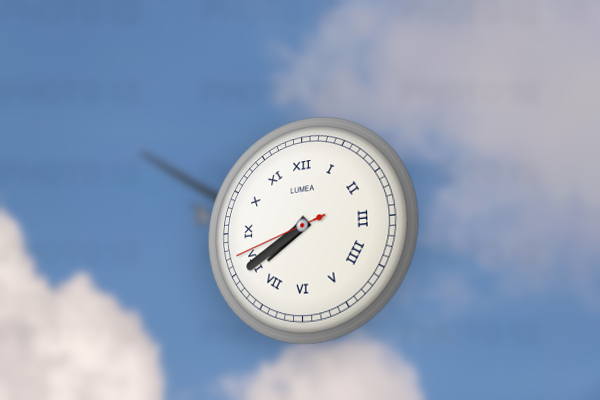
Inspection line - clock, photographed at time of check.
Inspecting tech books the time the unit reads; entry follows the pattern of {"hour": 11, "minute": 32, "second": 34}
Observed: {"hour": 7, "minute": 39, "second": 42}
